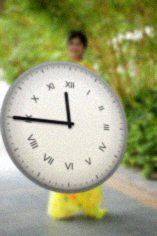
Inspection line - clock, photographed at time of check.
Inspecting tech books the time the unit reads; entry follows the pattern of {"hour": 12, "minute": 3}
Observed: {"hour": 11, "minute": 45}
